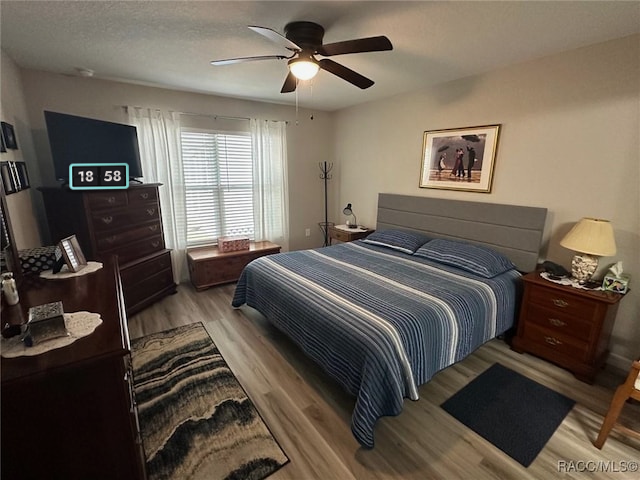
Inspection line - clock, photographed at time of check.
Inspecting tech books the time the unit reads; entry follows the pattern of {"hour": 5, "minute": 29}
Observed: {"hour": 18, "minute": 58}
